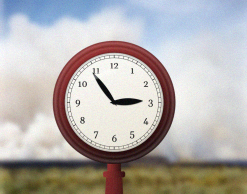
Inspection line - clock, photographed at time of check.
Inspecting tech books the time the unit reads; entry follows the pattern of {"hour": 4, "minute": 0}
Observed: {"hour": 2, "minute": 54}
